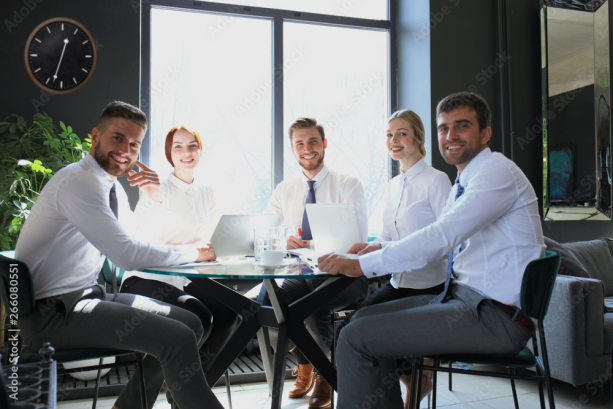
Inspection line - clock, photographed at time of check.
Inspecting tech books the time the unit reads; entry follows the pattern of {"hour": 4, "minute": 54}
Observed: {"hour": 12, "minute": 33}
